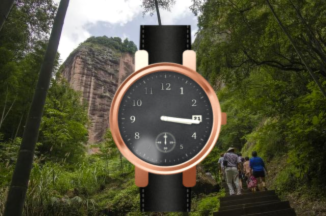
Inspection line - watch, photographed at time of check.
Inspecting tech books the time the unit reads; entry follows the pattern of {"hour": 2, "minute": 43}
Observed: {"hour": 3, "minute": 16}
